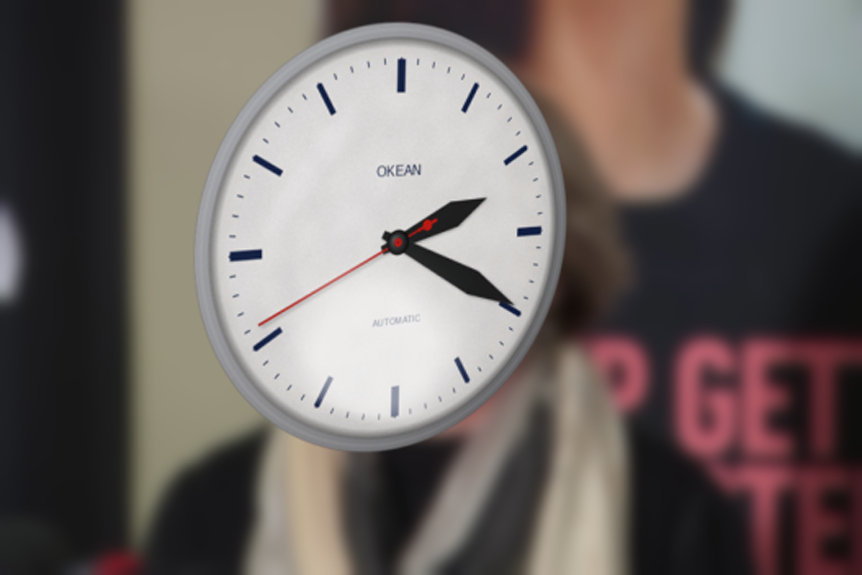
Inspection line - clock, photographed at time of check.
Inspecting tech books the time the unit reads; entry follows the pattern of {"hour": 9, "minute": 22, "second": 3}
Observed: {"hour": 2, "minute": 19, "second": 41}
